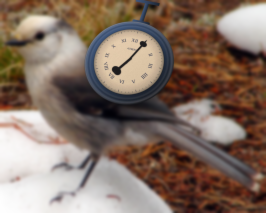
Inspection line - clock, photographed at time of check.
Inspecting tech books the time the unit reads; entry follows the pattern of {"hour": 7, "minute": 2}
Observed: {"hour": 7, "minute": 4}
